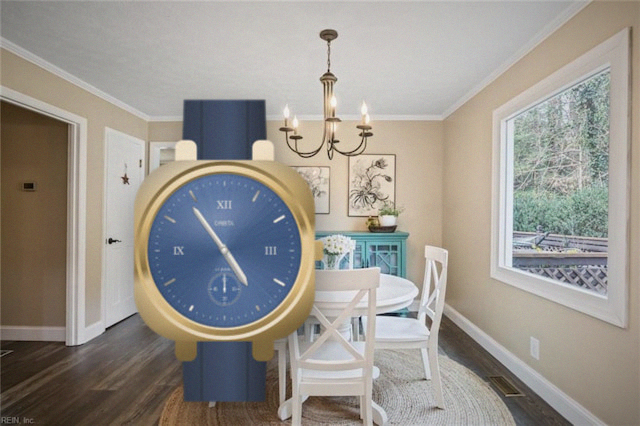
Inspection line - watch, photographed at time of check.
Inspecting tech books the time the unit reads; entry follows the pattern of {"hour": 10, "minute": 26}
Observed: {"hour": 4, "minute": 54}
